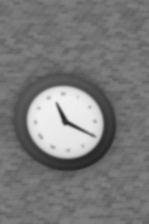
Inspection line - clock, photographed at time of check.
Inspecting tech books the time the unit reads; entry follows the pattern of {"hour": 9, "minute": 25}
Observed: {"hour": 11, "minute": 20}
